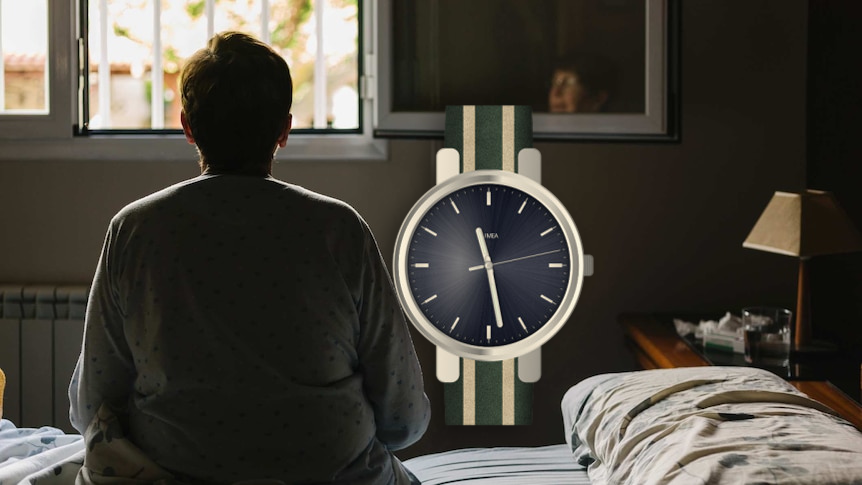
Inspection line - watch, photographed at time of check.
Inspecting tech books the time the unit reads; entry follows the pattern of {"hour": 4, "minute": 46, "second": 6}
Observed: {"hour": 11, "minute": 28, "second": 13}
